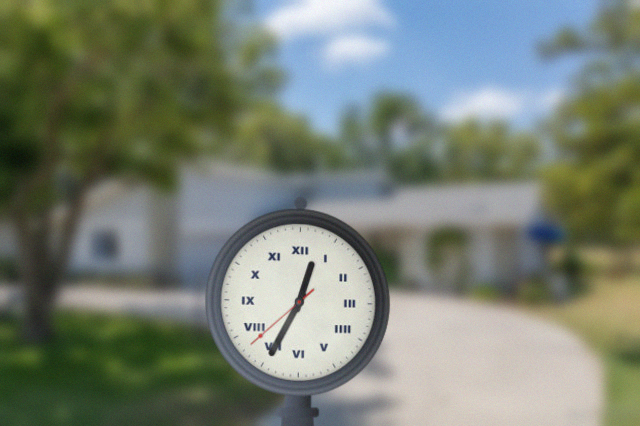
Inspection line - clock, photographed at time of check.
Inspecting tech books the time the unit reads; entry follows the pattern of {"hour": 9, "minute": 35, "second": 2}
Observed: {"hour": 12, "minute": 34, "second": 38}
